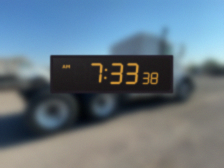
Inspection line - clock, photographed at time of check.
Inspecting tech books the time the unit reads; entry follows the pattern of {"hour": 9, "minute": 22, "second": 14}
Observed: {"hour": 7, "minute": 33, "second": 38}
